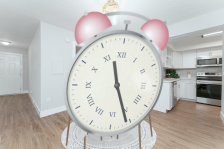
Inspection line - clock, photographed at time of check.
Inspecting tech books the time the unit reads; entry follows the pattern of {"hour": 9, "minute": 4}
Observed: {"hour": 11, "minute": 26}
